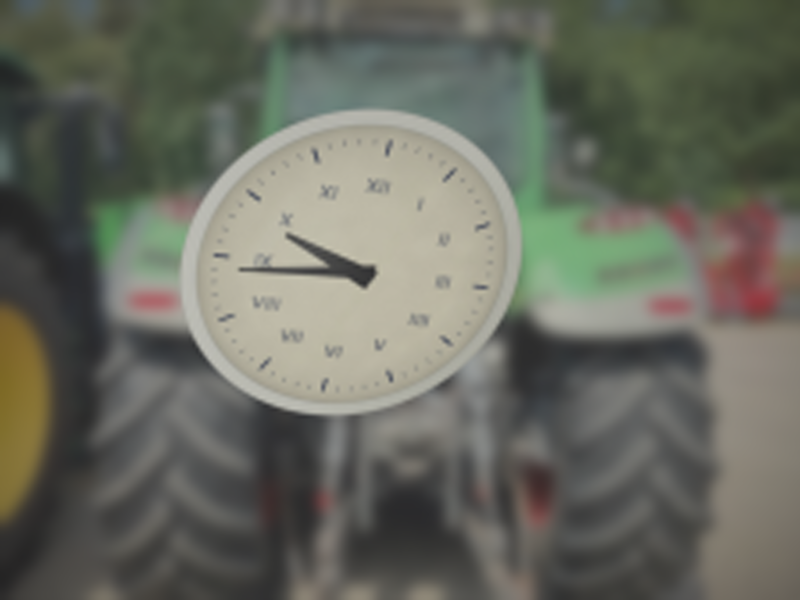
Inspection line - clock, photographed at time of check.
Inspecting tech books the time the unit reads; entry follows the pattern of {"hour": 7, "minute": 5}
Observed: {"hour": 9, "minute": 44}
